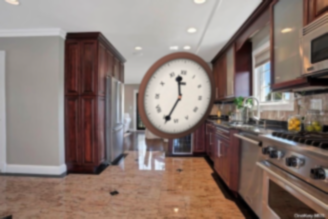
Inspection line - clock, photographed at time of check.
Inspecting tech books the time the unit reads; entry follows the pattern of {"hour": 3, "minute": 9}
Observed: {"hour": 11, "minute": 34}
